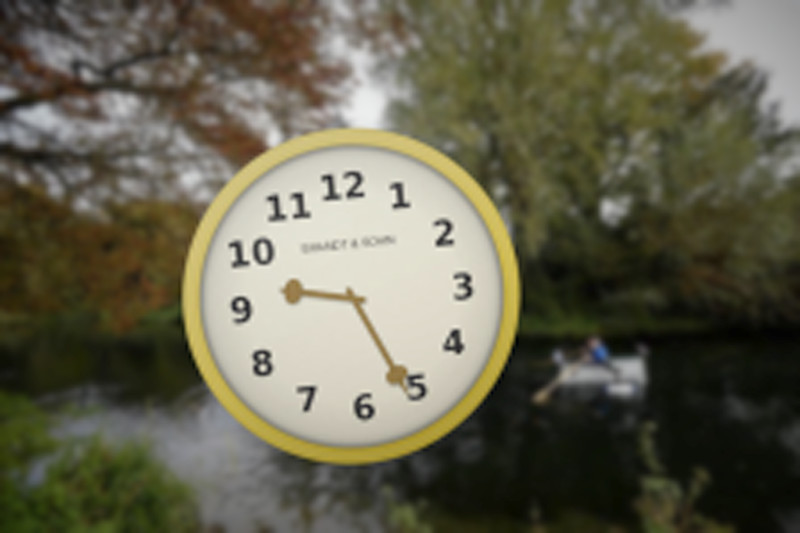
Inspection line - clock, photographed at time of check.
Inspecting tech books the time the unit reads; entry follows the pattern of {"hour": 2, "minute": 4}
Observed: {"hour": 9, "minute": 26}
